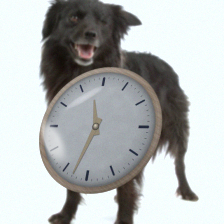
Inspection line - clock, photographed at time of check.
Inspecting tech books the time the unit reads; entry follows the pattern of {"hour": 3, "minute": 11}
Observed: {"hour": 11, "minute": 33}
